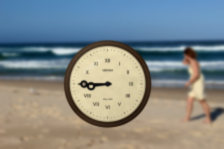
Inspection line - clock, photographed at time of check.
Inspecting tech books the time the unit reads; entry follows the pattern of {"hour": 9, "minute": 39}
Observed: {"hour": 8, "minute": 45}
